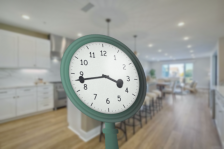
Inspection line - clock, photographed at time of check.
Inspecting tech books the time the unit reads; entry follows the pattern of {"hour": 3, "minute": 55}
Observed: {"hour": 3, "minute": 43}
